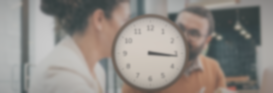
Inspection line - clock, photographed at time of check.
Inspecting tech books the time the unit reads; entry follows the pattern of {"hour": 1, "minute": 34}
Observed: {"hour": 3, "minute": 16}
